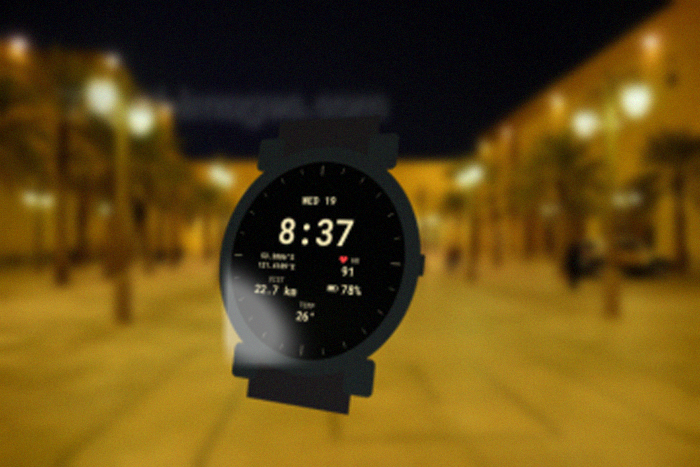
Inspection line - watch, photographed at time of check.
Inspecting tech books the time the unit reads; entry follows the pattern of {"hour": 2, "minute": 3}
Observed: {"hour": 8, "minute": 37}
